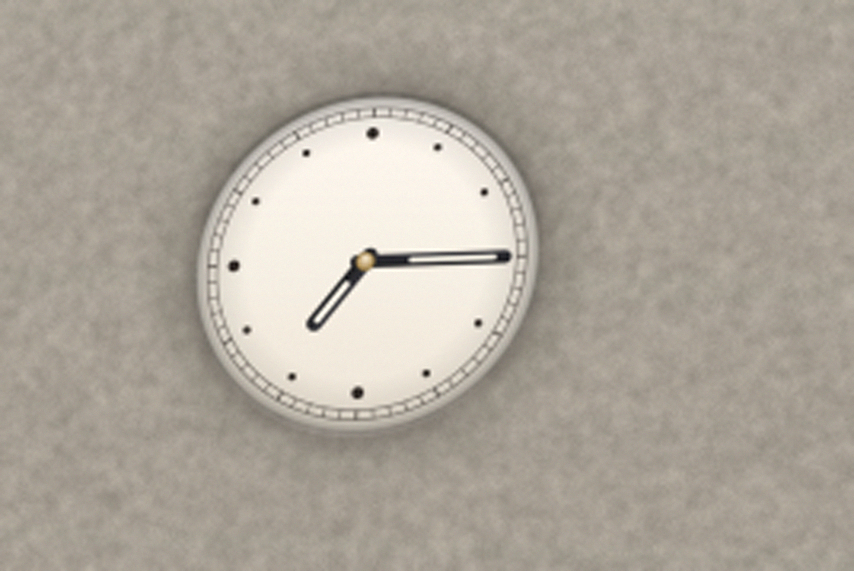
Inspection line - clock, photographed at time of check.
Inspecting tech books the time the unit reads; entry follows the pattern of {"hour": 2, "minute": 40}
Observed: {"hour": 7, "minute": 15}
